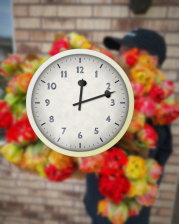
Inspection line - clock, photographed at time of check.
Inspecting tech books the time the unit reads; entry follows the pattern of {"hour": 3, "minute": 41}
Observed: {"hour": 12, "minute": 12}
